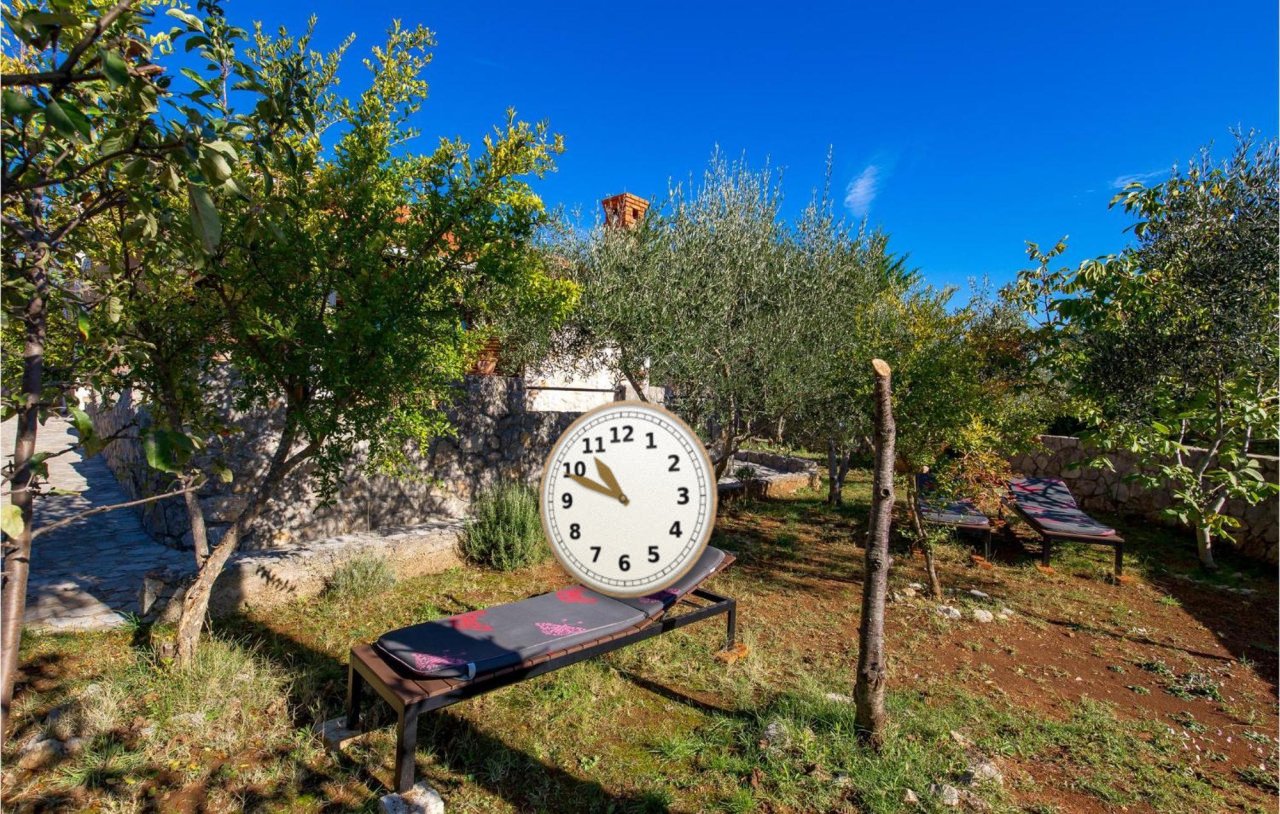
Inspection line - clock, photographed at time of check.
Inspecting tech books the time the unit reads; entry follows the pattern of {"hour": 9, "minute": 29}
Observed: {"hour": 10, "minute": 49}
